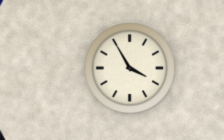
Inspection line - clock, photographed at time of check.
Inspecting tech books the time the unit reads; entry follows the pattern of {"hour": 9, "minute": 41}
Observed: {"hour": 3, "minute": 55}
